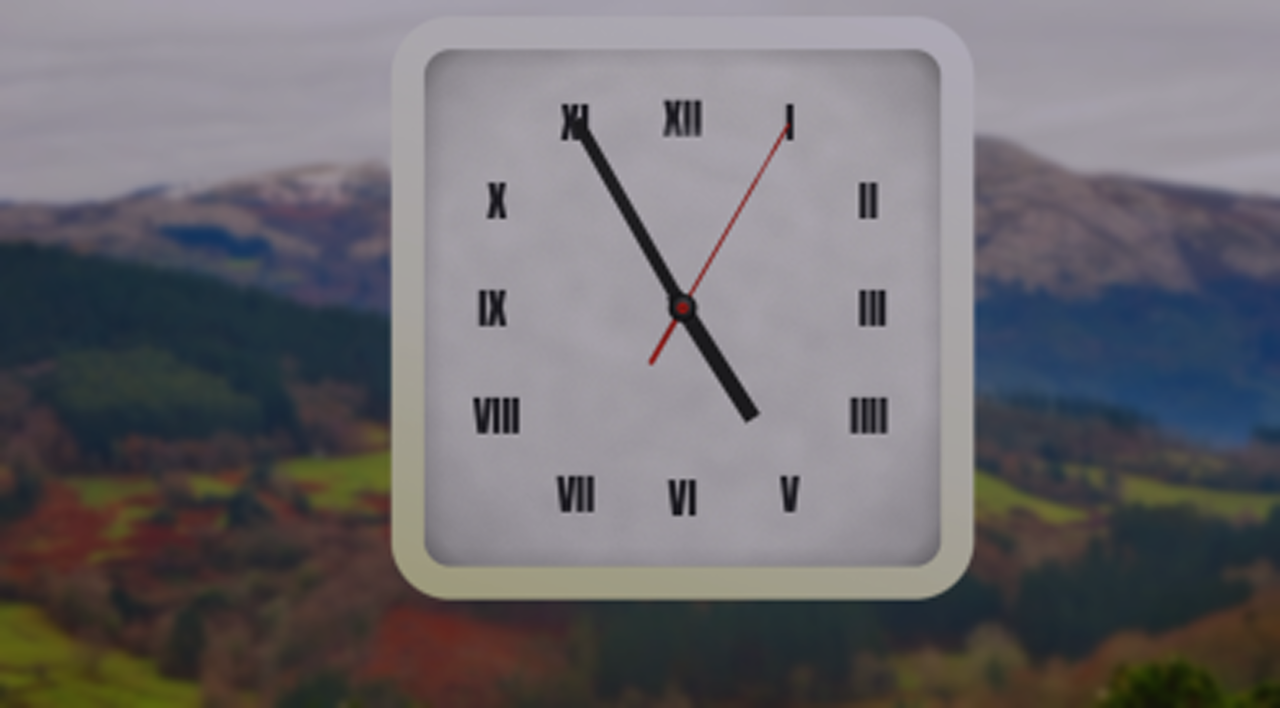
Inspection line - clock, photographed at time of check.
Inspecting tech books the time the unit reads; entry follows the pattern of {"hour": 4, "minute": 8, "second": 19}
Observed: {"hour": 4, "minute": 55, "second": 5}
